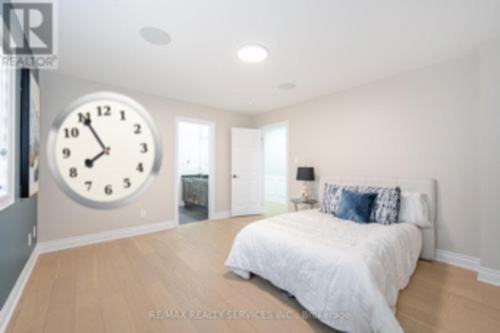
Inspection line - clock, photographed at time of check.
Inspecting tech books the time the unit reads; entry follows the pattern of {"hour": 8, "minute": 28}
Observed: {"hour": 7, "minute": 55}
